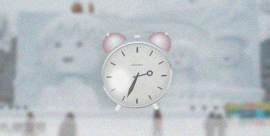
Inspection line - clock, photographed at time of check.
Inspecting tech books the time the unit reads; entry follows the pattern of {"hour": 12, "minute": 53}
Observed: {"hour": 2, "minute": 34}
